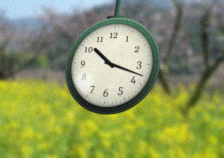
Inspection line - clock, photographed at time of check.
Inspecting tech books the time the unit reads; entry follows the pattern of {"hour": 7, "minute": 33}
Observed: {"hour": 10, "minute": 18}
